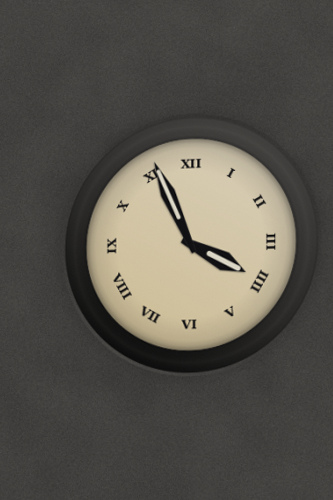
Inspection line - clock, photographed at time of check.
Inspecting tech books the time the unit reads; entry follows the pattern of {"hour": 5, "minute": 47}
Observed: {"hour": 3, "minute": 56}
